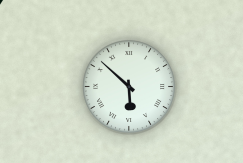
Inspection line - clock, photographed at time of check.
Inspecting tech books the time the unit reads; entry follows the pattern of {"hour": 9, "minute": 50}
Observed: {"hour": 5, "minute": 52}
